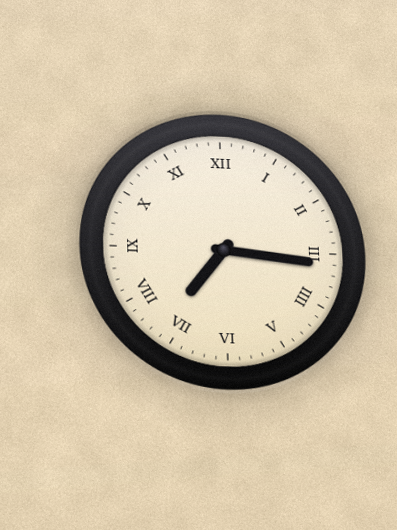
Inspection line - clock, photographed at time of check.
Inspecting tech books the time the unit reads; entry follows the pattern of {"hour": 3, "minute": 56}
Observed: {"hour": 7, "minute": 16}
